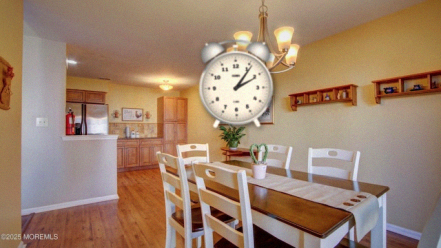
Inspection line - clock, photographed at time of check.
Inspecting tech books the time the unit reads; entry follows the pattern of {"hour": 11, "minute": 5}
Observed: {"hour": 2, "minute": 6}
